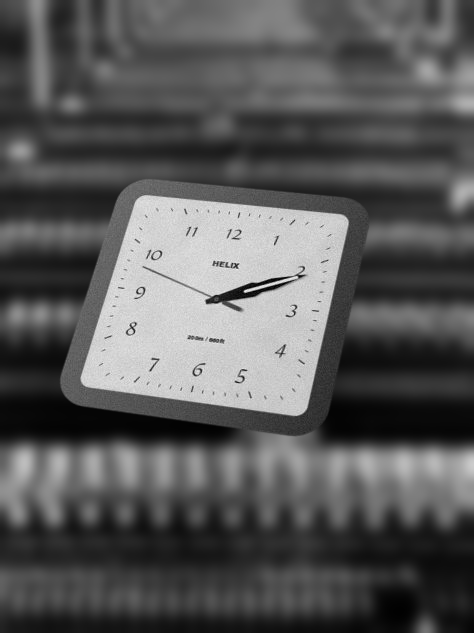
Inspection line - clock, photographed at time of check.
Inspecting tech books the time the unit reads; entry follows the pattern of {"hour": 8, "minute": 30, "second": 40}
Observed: {"hour": 2, "minute": 10, "second": 48}
